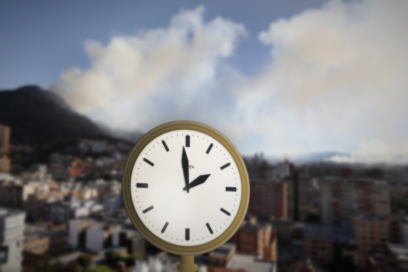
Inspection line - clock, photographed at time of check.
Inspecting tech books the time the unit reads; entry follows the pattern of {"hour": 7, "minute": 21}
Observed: {"hour": 1, "minute": 59}
